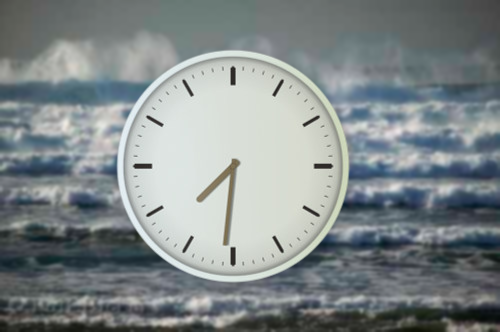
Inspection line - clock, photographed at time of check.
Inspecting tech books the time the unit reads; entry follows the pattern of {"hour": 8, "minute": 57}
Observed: {"hour": 7, "minute": 31}
